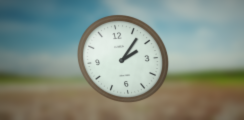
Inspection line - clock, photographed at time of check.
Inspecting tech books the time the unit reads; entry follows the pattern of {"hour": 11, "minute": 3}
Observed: {"hour": 2, "minute": 7}
